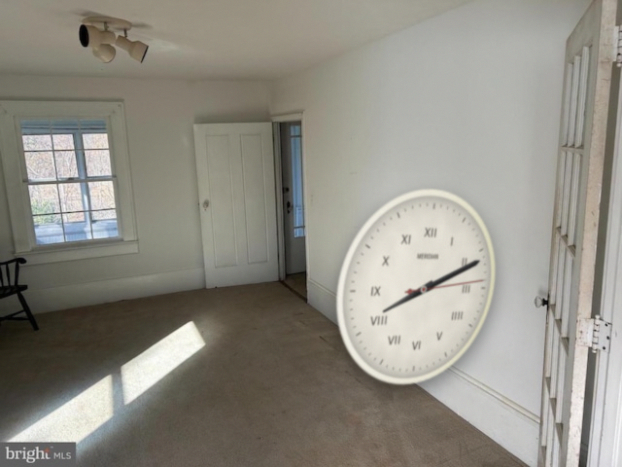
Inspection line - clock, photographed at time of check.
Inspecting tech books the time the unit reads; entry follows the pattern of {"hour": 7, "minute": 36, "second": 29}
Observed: {"hour": 8, "minute": 11, "second": 14}
